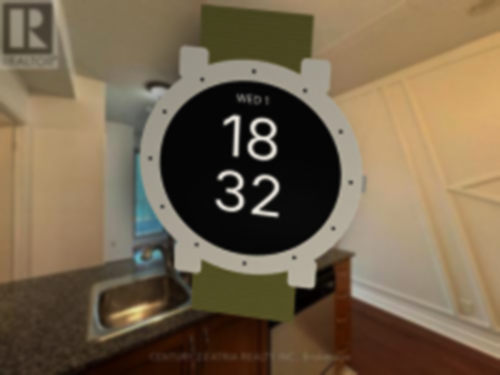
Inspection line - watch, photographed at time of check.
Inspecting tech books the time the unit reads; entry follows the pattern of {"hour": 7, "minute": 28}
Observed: {"hour": 18, "minute": 32}
